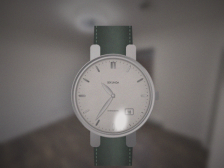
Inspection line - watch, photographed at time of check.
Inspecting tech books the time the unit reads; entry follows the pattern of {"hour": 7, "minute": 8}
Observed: {"hour": 10, "minute": 36}
